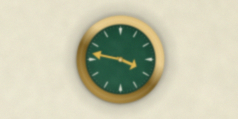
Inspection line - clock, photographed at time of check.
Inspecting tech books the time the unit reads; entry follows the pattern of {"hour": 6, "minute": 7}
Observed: {"hour": 3, "minute": 47}
